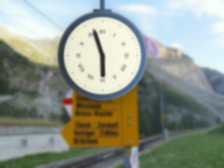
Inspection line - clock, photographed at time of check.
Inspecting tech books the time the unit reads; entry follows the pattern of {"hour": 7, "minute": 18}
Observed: {"hour": 5, "minute": 57}
